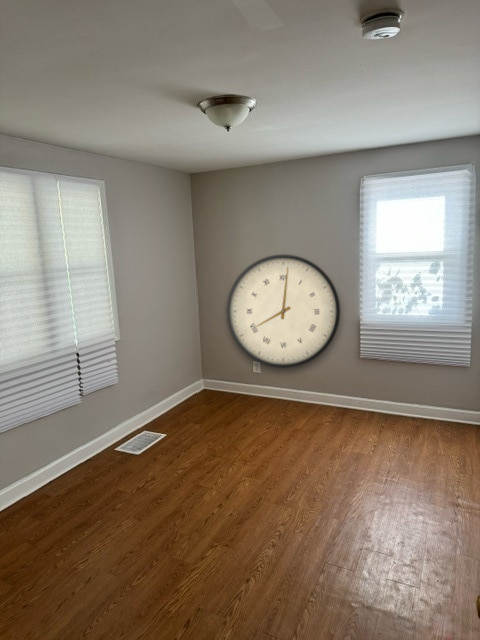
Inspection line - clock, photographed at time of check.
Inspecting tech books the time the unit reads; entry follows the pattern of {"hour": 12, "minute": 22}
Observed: {"hour": 8, "minute": 1}
